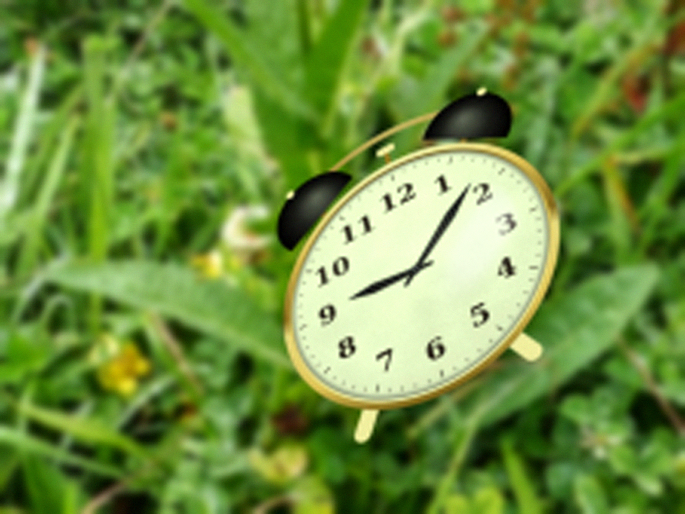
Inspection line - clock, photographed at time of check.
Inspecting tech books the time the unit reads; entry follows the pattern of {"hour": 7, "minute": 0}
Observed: {"hour": 9, "minute": 8}
